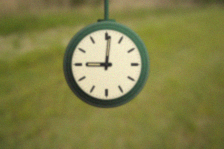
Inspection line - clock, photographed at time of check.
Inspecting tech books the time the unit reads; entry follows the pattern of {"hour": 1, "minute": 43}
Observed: {"hour": 9, "minute": 1}
